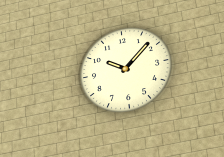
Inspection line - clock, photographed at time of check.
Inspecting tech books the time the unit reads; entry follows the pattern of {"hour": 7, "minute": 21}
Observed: {"hour": 10, "minute": 8}
